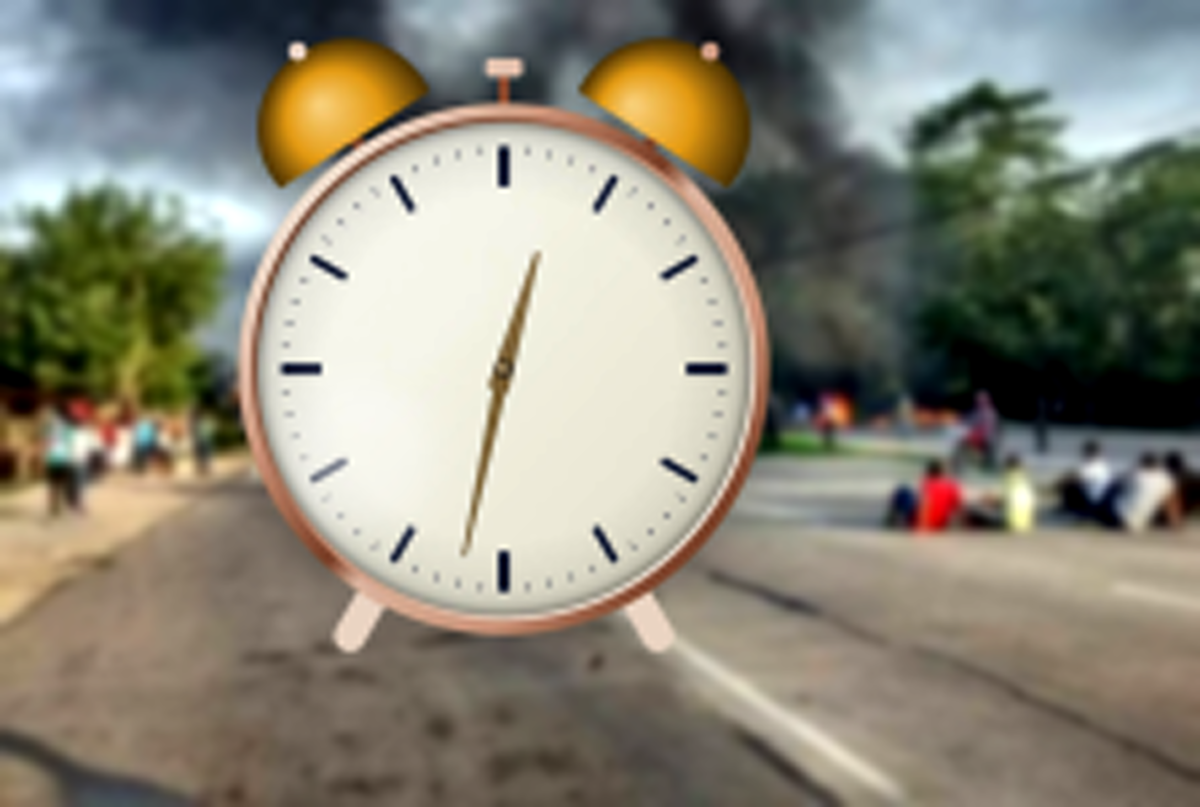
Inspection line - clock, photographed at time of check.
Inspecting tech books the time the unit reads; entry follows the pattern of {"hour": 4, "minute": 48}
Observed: {"hour": 12, "minute": 32}
